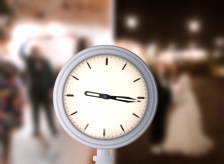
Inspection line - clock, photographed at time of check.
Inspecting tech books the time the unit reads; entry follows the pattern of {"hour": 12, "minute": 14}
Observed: {"hour": 9, "minute": 16}
